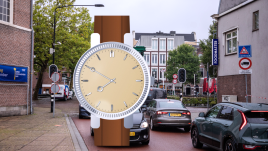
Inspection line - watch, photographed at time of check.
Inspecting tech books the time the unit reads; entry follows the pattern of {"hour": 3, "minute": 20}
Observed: {"hour": 7, "minute": 50}
